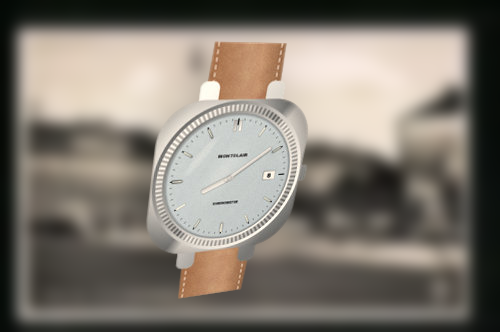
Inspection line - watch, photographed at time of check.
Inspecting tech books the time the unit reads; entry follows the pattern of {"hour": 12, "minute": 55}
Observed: {"hour": 8, "minute": 9}
